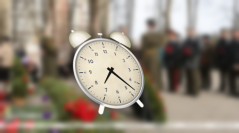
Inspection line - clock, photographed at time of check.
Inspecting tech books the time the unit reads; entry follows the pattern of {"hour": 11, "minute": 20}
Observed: {"hour": 7, "minute": 23}
